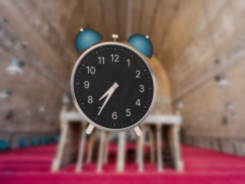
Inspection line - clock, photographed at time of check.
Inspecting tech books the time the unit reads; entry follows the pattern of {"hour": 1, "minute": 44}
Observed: {"hour": 7, "minute": 35}
